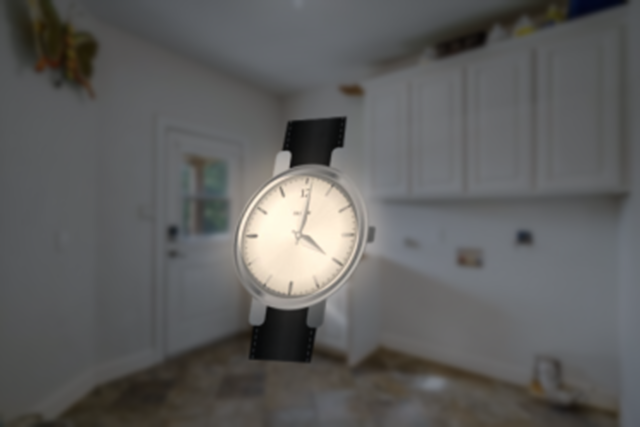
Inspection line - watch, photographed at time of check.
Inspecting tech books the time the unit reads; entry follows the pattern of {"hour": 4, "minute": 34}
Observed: {"hour": 4, "minute": 1}
